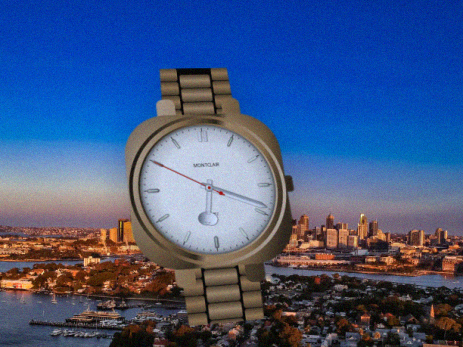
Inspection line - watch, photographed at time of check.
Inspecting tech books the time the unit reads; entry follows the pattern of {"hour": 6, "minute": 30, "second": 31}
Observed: {"hour": 6, "minute": 18, "second": 50}
